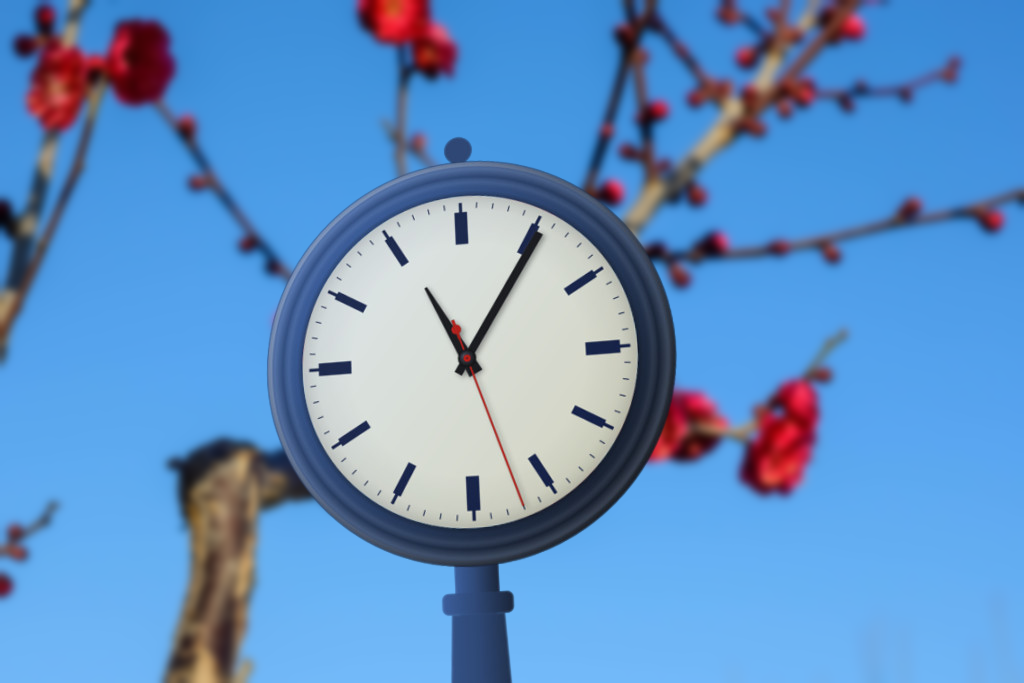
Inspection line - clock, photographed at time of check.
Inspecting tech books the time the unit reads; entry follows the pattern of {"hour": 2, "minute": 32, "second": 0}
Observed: {"hour": 11, "minute": 5, "second": 27}
